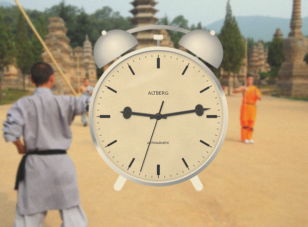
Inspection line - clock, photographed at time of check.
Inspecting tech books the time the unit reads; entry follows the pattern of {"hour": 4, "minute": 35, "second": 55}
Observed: {"hour": 9, "minute": 13, "second": 33}
